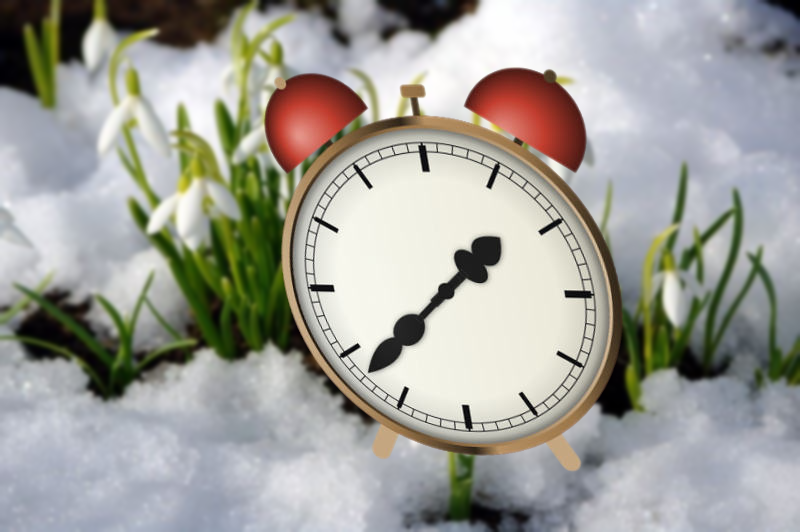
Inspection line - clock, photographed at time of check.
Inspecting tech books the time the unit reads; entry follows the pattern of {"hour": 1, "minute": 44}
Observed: {"hour": 1, "minute": 38}
